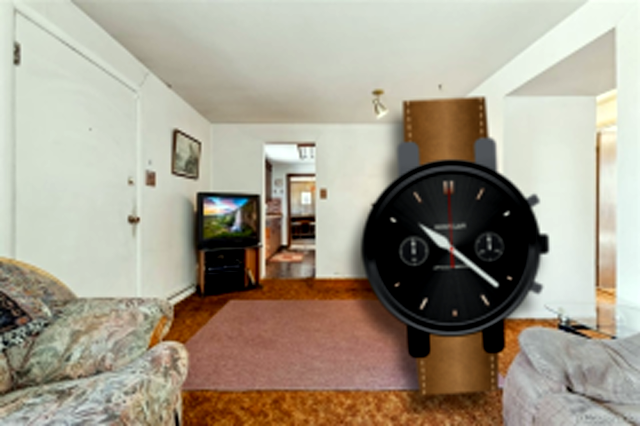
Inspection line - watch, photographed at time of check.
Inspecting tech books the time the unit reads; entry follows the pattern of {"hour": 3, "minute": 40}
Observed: {"hour": 10, "minute": 22}
